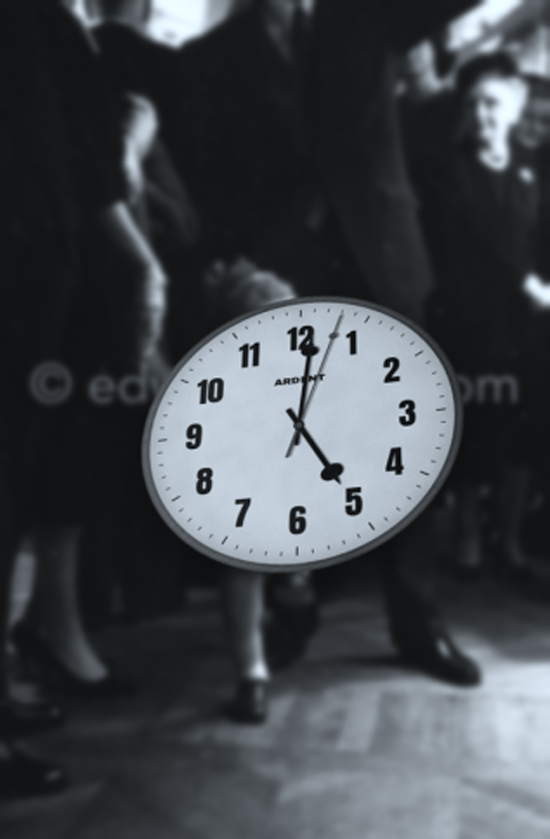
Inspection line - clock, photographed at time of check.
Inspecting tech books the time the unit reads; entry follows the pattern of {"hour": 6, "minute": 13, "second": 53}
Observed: {"hour": 5, "minute": 1, "second": 3}
